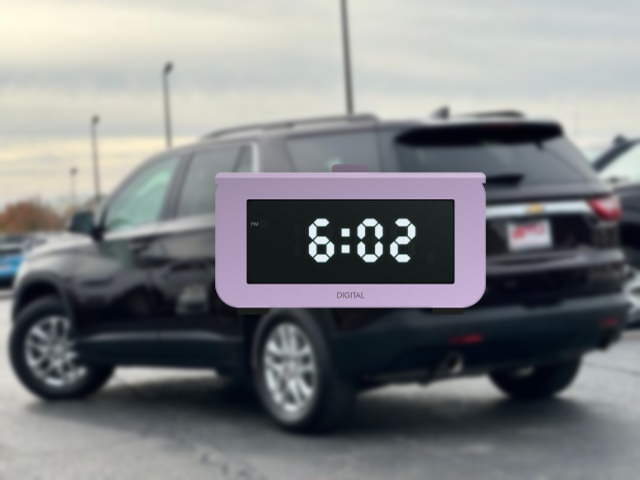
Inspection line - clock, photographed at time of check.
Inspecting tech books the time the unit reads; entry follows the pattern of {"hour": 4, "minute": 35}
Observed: {"hour": 6, "minute": 2}
